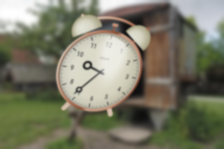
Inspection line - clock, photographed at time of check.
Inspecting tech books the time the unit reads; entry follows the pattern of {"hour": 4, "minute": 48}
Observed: {"hour": 9, "minute": 36}
